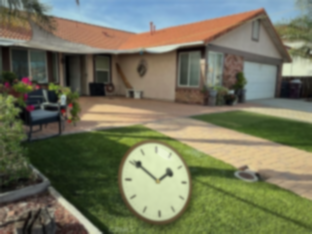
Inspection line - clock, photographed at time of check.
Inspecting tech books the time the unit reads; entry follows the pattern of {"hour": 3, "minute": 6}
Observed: {"hour": 1, "minute": 51}
